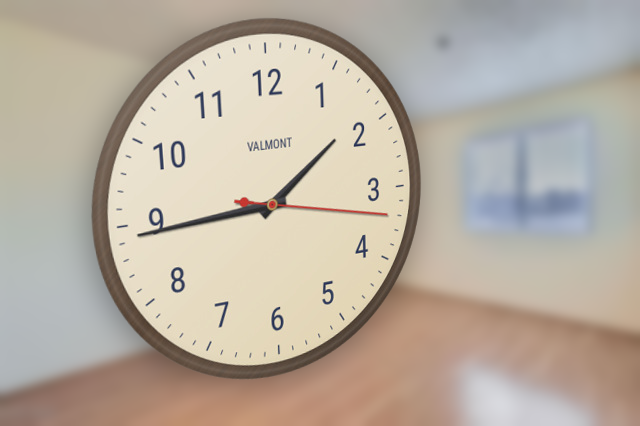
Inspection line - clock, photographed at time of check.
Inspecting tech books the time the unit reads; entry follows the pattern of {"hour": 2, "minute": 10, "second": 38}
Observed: {"hour": 1, "minute": 44, "second": 17}
